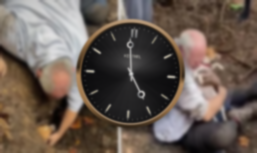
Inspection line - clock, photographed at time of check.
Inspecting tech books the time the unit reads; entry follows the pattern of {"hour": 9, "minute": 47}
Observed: {"hour": 4, "minute": 59}
